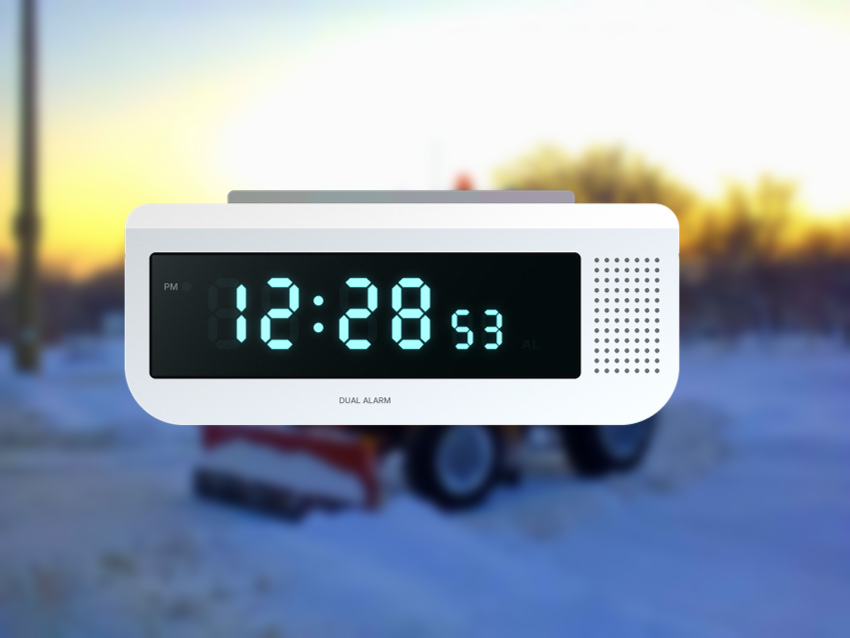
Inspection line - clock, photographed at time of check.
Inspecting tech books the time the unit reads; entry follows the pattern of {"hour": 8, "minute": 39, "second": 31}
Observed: {"hour": 12, "minute": 28, "second": 53}
